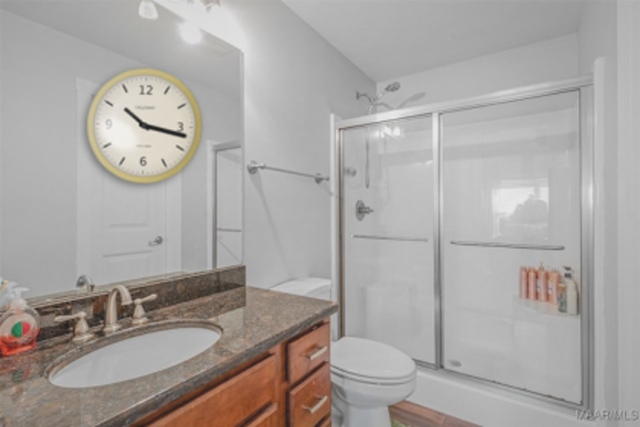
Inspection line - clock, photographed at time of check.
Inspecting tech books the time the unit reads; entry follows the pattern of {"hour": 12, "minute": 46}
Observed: {"hour": 10, "minute": 17}
